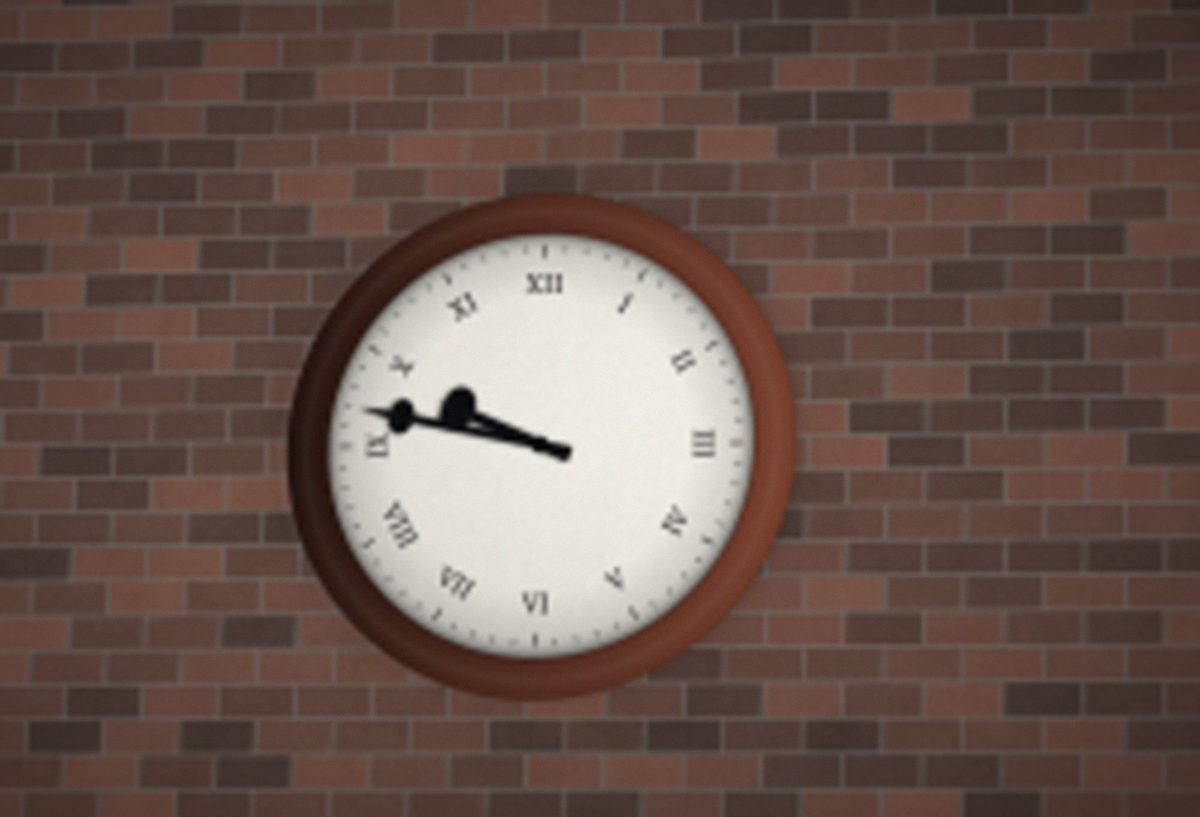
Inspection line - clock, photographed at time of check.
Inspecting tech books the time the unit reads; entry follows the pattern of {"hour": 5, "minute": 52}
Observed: {"hour": 9, "minute": 47}
